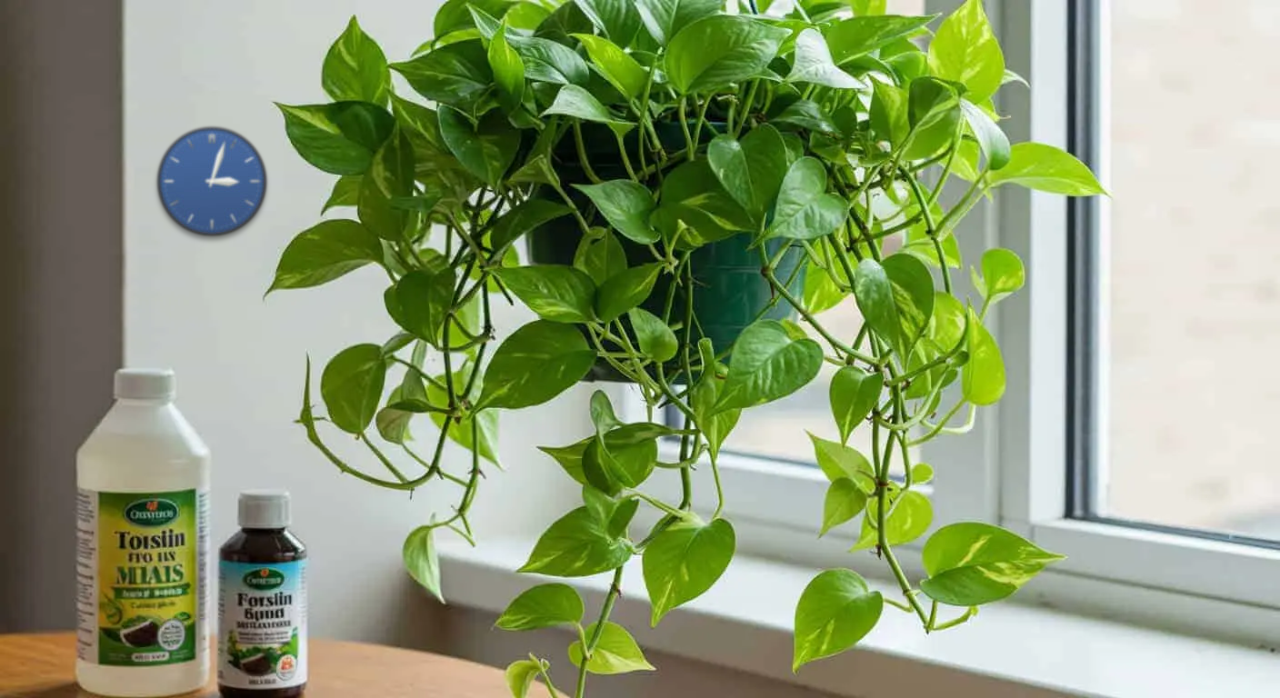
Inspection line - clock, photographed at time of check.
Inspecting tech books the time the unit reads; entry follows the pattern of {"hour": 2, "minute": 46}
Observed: {"hour": 3, "minute": 3}
